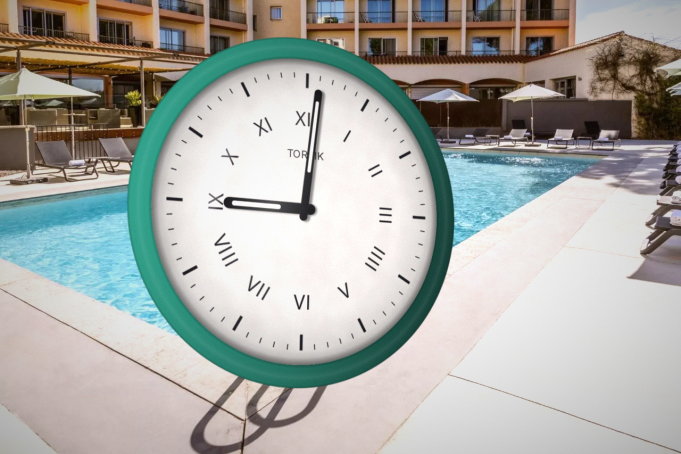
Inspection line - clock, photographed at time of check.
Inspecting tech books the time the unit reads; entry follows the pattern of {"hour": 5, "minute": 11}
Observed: {"hour": 9, "minute": 1}
